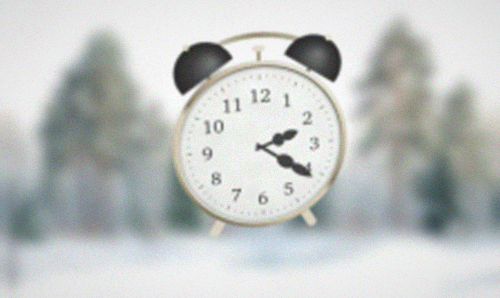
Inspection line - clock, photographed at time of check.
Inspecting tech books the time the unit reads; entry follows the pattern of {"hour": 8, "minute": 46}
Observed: {"hour": 2, "minute": 21}
